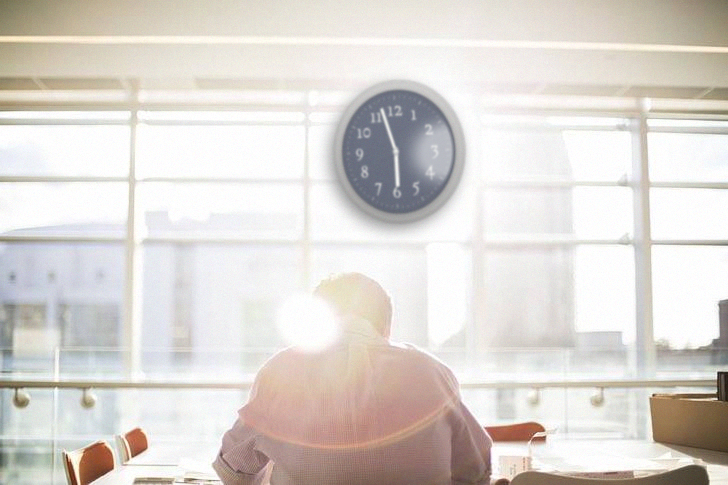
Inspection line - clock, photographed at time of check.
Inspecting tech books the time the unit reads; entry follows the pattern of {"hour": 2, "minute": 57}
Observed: {"hour": 5, "minute": 57}
